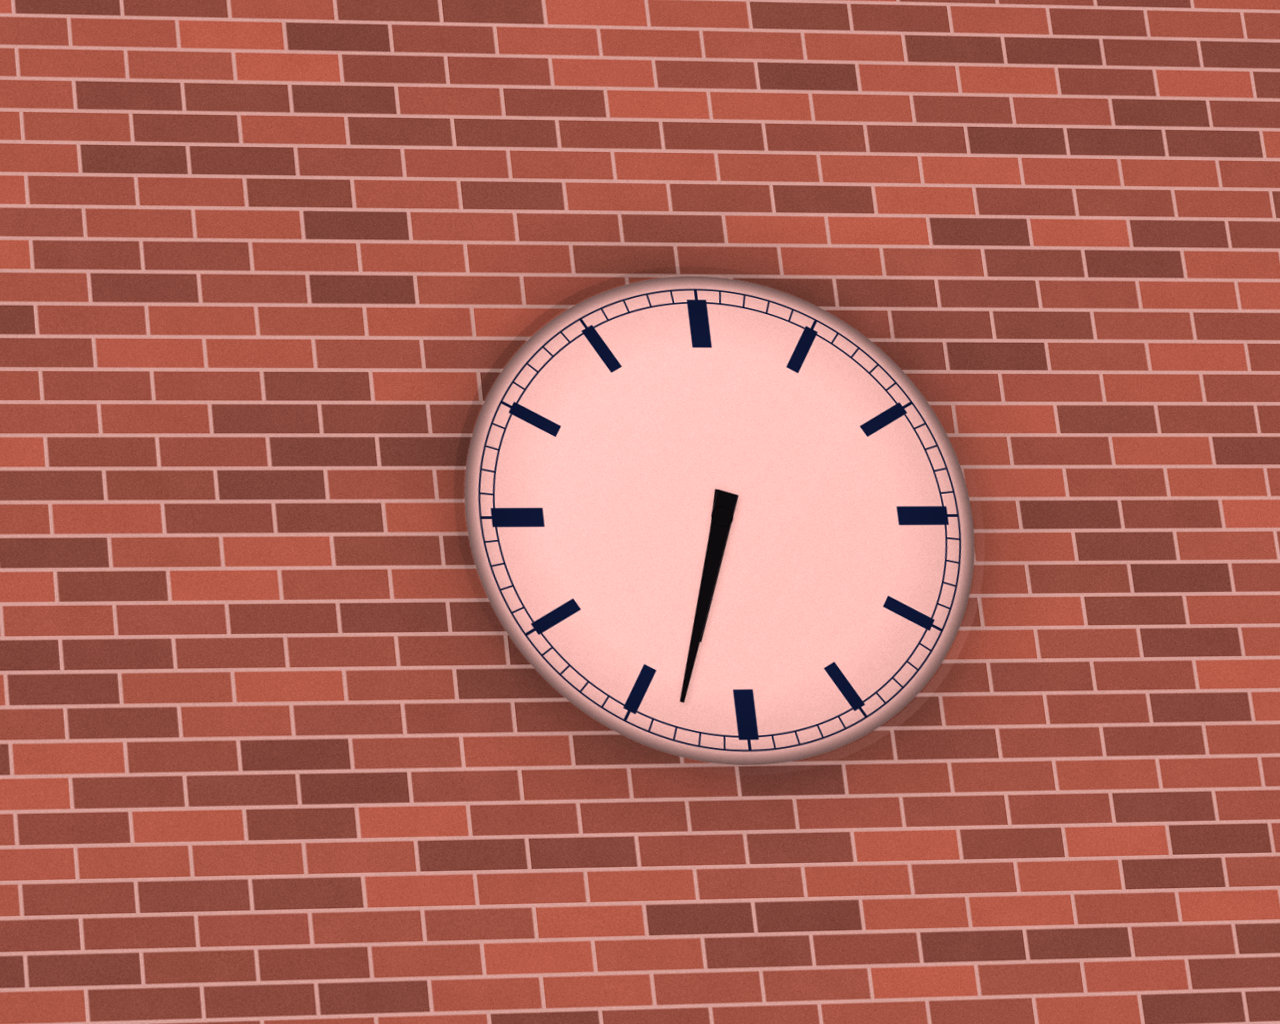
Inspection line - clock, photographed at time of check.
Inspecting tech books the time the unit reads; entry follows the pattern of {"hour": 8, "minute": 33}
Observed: {"hour": 6, "minute": 33}
